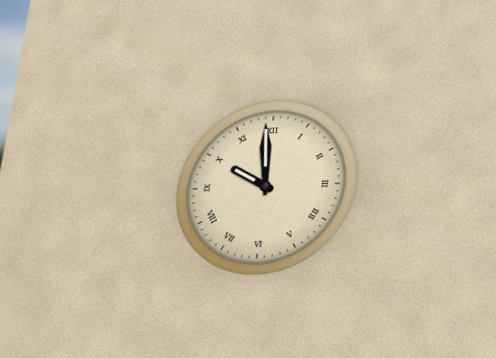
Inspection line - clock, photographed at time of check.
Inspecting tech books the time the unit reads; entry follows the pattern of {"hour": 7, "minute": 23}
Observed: {"hour": 9, "minute": 59}
